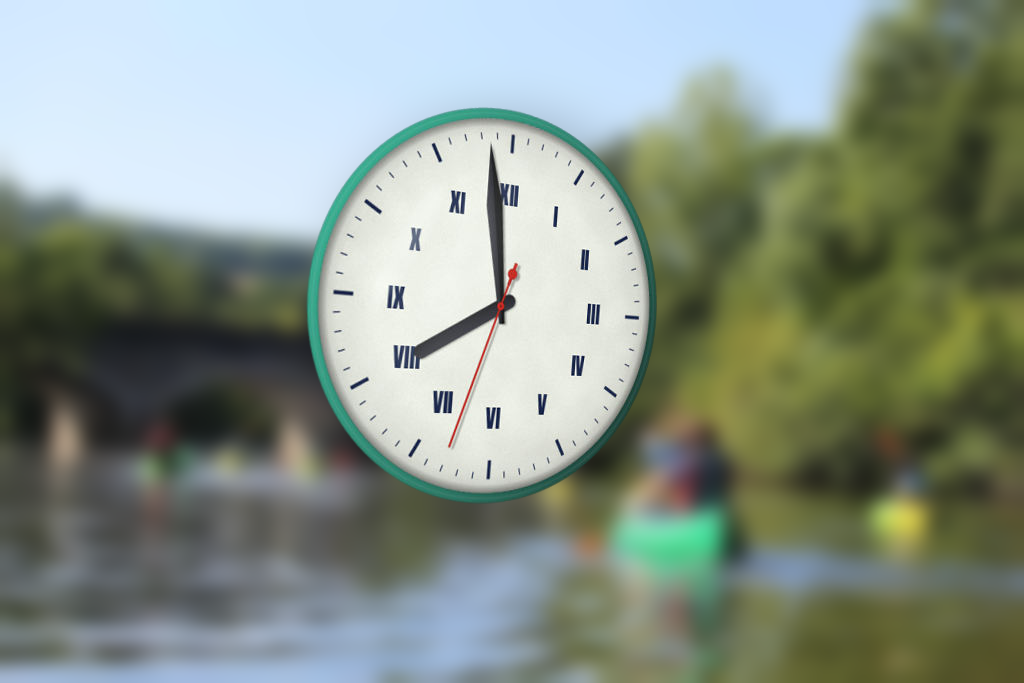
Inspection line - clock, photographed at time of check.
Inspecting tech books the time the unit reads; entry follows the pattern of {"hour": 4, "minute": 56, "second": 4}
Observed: {"hour": 7, "minute": 58, "second": 33}
